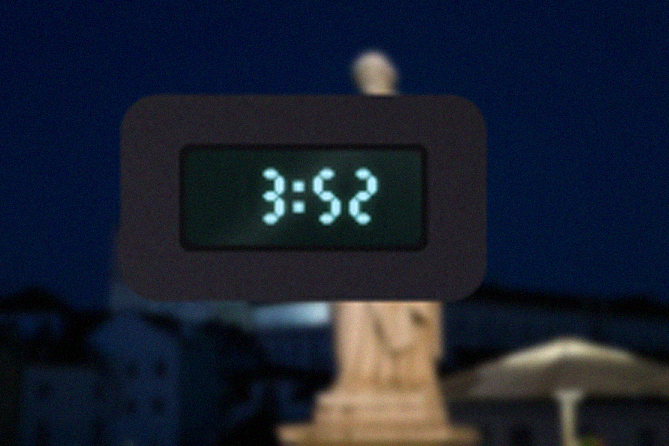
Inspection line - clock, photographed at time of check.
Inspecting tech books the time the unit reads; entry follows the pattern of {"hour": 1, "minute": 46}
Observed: {"hour": 3, "minute": 52}
